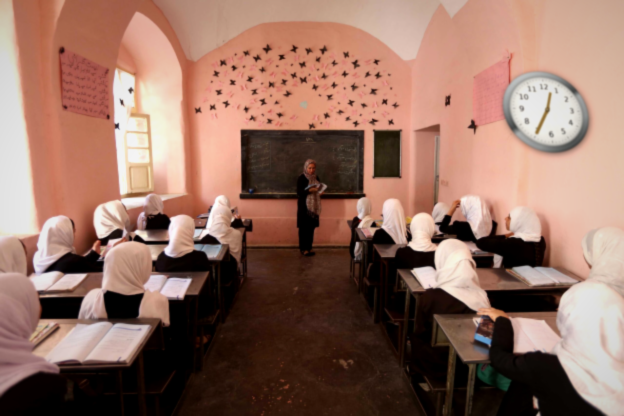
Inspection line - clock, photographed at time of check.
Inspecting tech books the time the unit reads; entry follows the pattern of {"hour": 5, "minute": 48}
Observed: {"hour": 12, "minute": 35}
